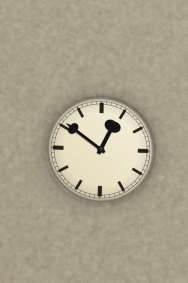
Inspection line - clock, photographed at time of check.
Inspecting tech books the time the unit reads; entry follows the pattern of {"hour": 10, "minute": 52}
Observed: {"hour": 12, "minute": 51}
